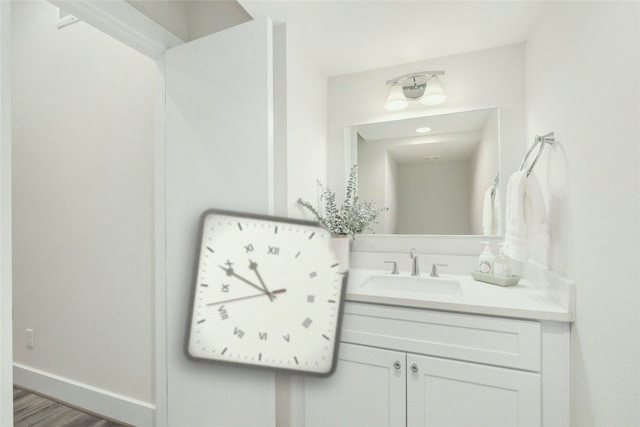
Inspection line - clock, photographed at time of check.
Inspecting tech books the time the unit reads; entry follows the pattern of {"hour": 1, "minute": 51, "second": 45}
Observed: {"hour": 10, "minute": 48, "second": 42}
